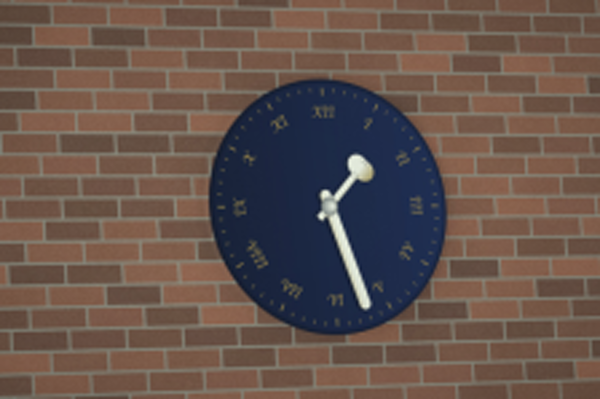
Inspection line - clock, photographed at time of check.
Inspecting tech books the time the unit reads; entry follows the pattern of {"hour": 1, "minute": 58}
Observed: {"hour": 1, "minute": 27}
